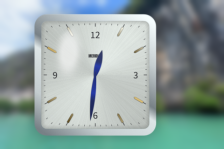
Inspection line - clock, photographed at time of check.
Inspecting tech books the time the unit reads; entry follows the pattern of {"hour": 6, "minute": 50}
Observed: {"hour": 12, "minute": 31}
